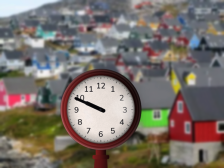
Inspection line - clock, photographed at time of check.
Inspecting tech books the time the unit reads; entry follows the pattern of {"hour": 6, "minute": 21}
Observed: {"hour": 9, "minute": 49}
